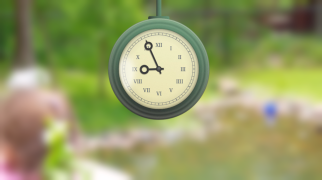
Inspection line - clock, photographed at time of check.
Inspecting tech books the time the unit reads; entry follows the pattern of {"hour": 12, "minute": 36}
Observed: {"hour": 8, "minute": 56}
